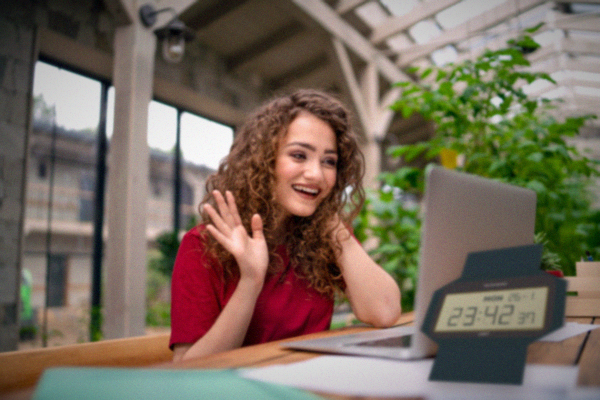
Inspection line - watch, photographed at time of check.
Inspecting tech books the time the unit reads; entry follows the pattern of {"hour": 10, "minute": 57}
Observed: {"hour": 23, "minute": 42}
